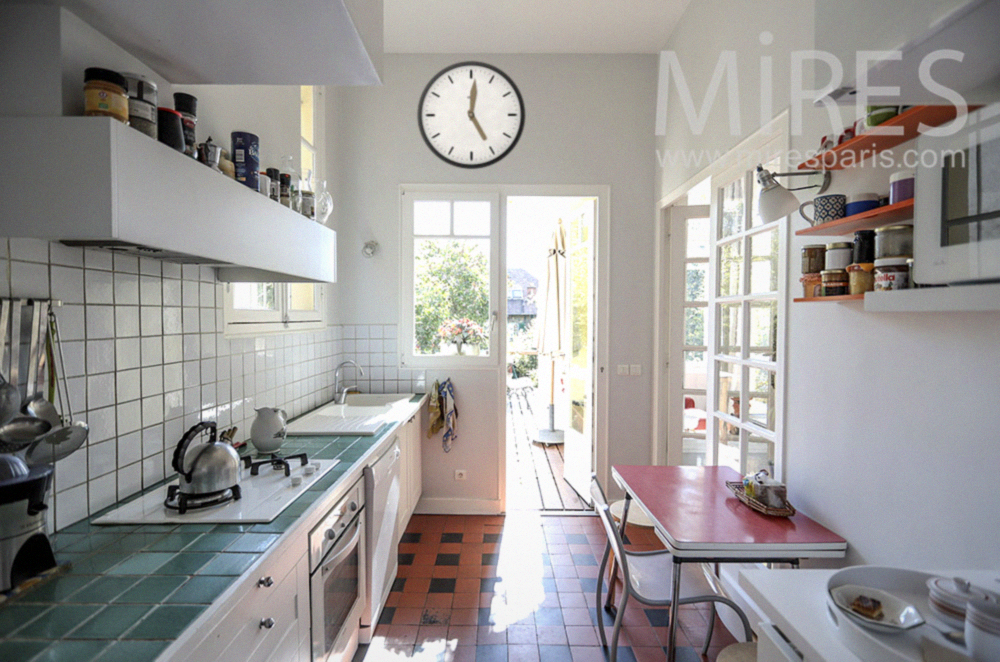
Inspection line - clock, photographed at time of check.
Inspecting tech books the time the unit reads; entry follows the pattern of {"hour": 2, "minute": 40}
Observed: {"hour": 5, "minute": 1}
